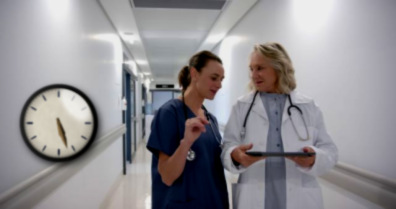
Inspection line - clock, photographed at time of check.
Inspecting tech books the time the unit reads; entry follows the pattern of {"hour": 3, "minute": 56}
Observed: {"hour": 5, "minute": 27}
